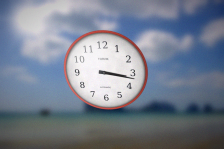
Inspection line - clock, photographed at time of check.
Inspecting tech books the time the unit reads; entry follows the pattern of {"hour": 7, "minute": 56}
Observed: {"hour": 3, "minute": 17}
